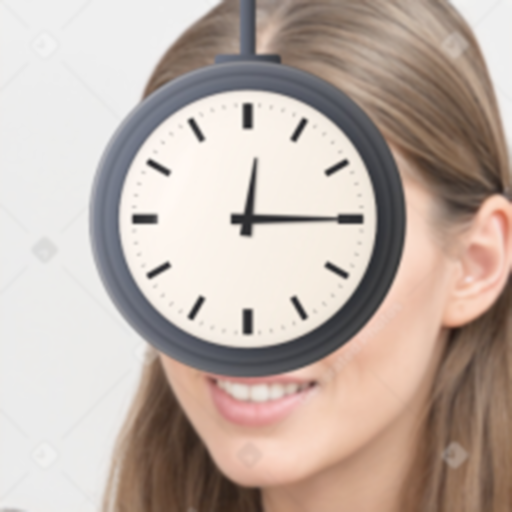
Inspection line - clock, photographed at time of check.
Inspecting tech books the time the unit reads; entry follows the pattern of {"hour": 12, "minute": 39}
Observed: {"hour": 12, "minute": 15}
